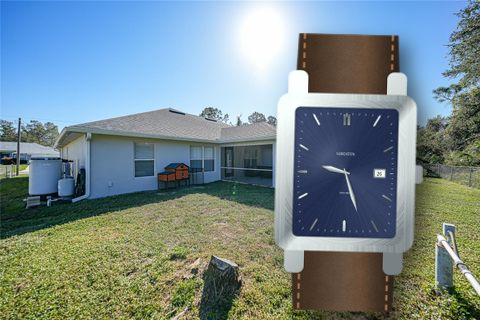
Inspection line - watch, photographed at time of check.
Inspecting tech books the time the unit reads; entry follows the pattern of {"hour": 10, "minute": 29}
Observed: {"hour": 9, "minute": 27}
